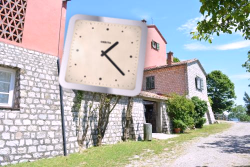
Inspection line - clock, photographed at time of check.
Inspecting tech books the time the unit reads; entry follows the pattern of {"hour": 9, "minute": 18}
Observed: {"hour": 1, "minute": 22}
